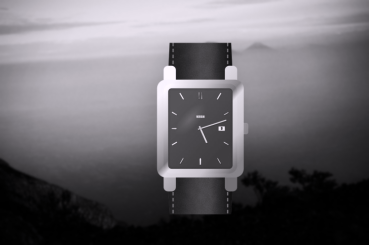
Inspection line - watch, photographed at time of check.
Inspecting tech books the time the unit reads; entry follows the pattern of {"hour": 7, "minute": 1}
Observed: {"hour": 5, "minute": 12}
